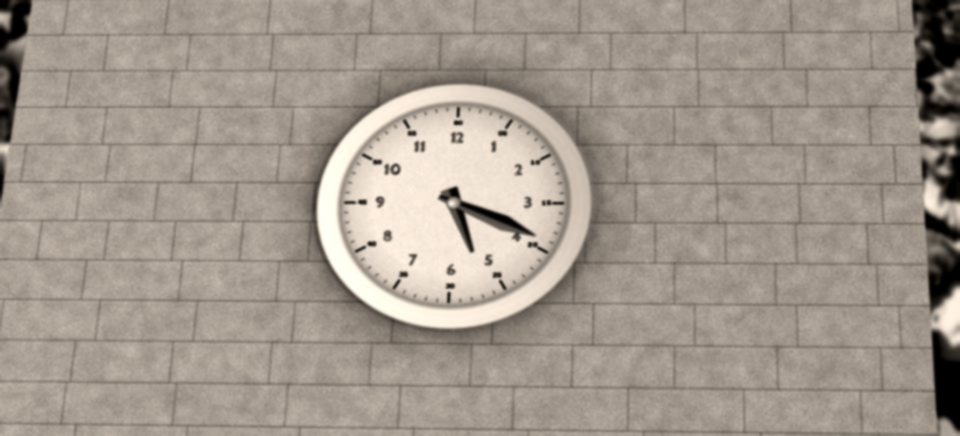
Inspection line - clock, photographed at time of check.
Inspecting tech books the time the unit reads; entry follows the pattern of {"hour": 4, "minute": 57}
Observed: {"hour": 5, "minute": 19}
